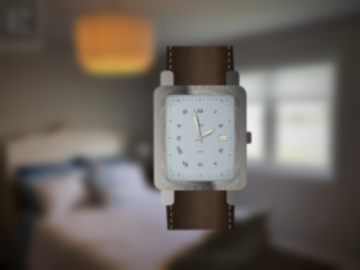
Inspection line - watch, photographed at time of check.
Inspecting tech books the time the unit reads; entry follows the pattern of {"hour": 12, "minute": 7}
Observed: {"hour": 1, "minute": 58}
